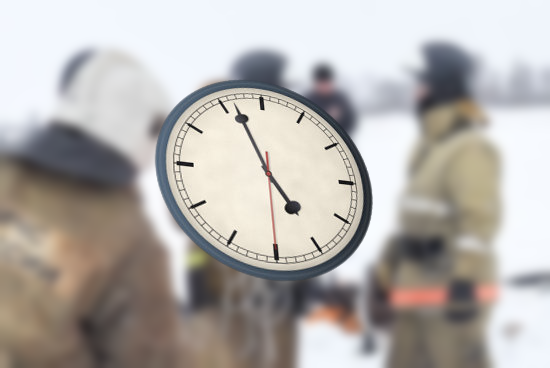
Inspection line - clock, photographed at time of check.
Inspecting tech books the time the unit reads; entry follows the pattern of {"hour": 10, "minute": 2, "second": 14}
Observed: {"hour": 4, "minute": 56, "second": 30}
